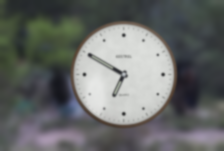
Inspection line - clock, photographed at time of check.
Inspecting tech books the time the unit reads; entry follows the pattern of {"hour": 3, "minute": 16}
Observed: {"hour": 6, "minute": 50}
